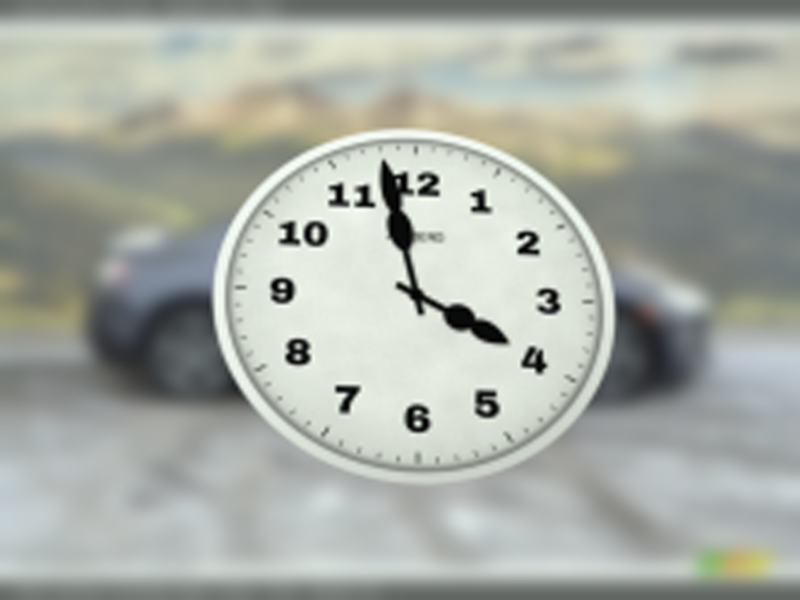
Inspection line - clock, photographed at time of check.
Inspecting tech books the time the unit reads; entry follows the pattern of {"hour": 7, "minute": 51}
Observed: {"hour": 3, "minute": 58}
